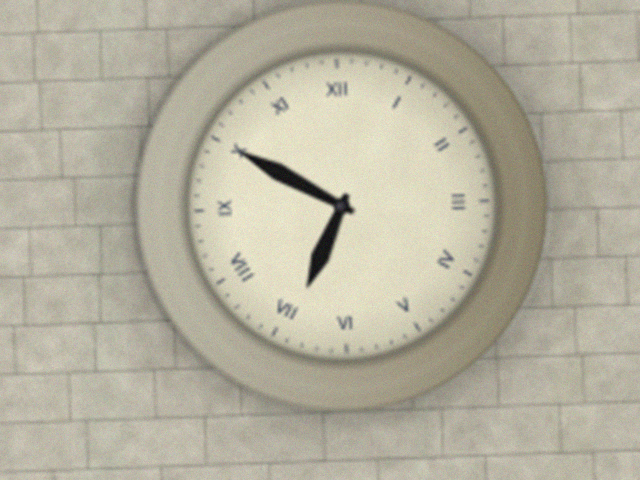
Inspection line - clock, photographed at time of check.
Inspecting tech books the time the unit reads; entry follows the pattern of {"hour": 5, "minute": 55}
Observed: {"hour": 6, "minute": 50}
